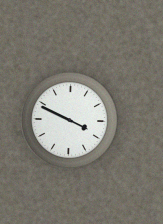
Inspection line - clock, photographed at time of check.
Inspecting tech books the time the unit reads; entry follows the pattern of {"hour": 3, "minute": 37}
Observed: {"hour": 3, "minute": 49}
